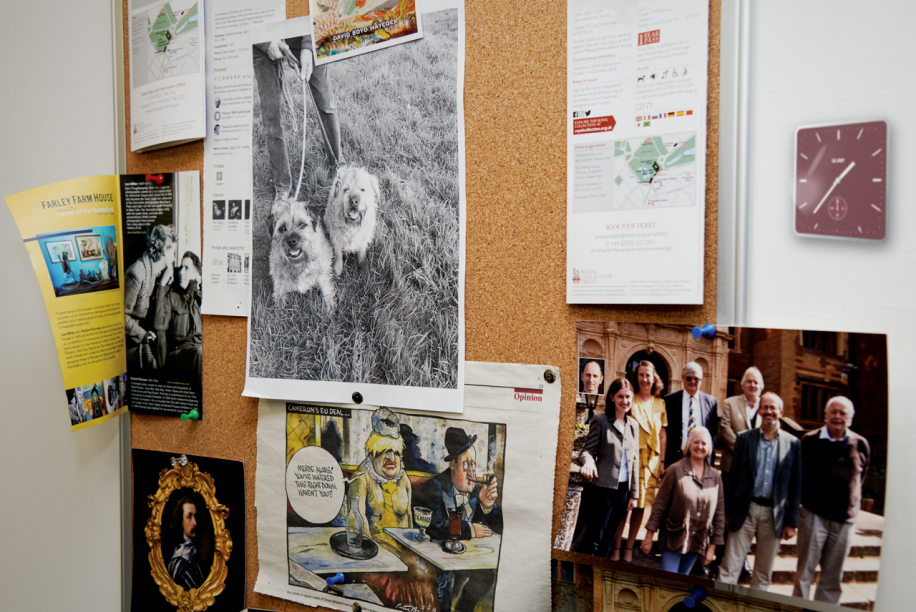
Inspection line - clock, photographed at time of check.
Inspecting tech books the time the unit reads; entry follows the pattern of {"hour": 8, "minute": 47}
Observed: {"hour": 1, "minute": 37}
